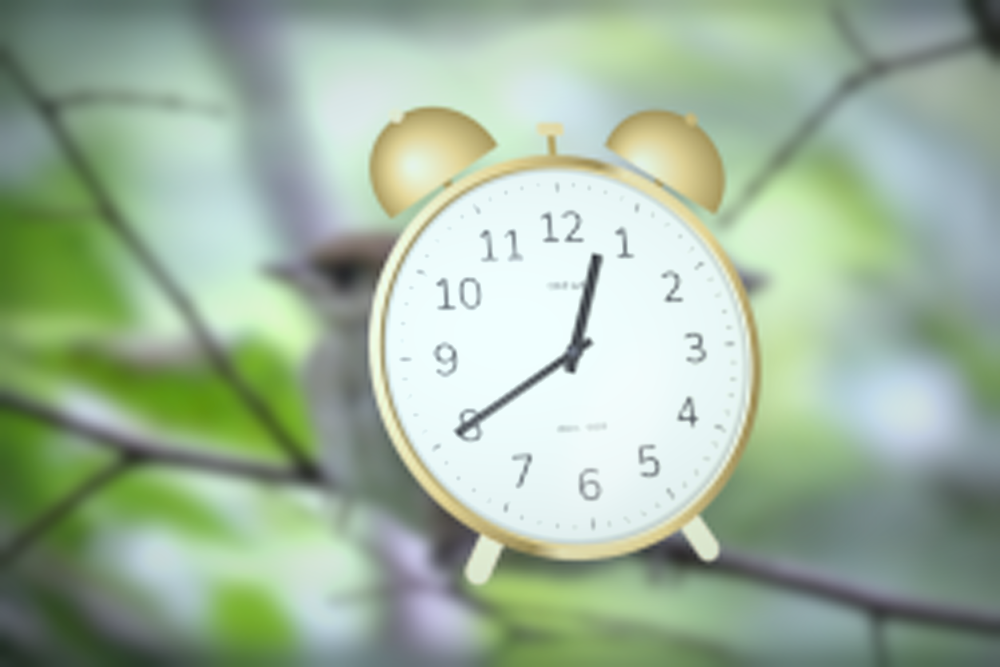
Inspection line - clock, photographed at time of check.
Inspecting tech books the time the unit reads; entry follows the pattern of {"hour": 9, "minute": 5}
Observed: {"hour": 12, "minute": 40}
